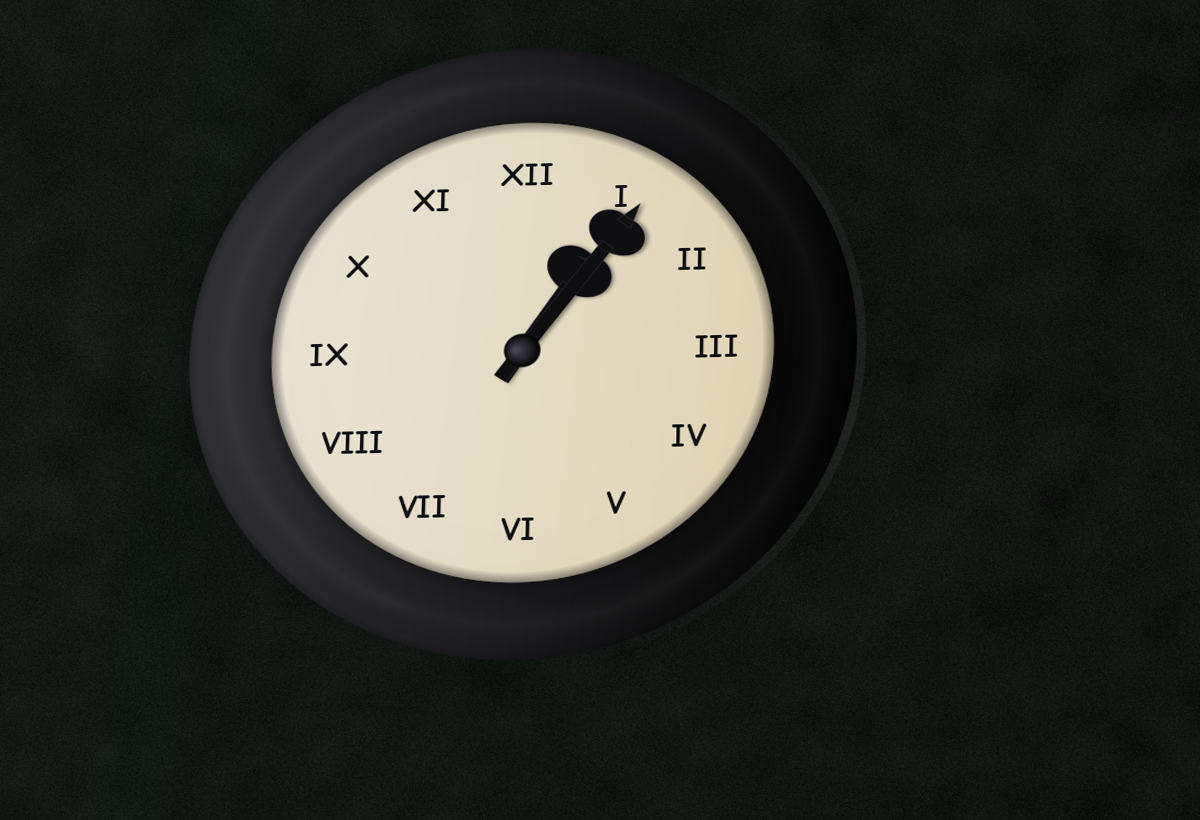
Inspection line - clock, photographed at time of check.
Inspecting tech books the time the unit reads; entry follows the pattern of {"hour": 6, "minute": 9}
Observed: {"hour": 1, "minute": 6}
